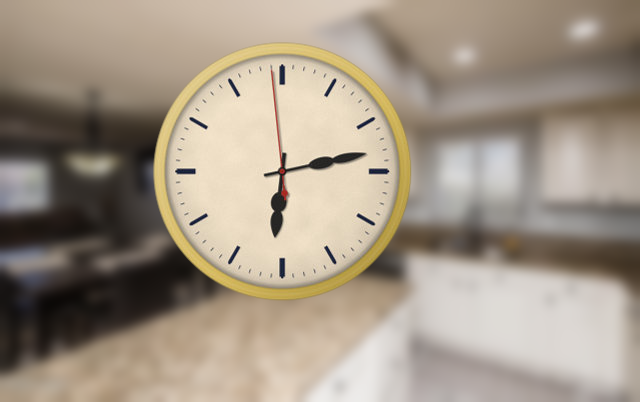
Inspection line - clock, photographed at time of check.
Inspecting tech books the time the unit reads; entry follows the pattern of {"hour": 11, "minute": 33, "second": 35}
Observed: {"hour": 6, "minute": 12, "second": 59}
